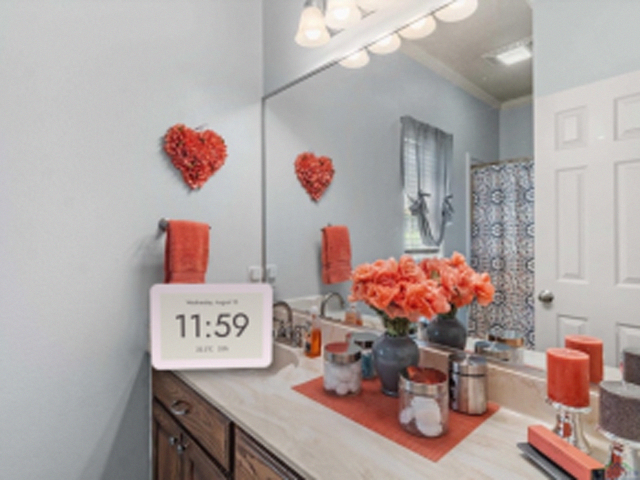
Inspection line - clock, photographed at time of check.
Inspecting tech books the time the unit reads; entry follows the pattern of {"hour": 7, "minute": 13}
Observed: {"hour": 11, "minute": 59}
